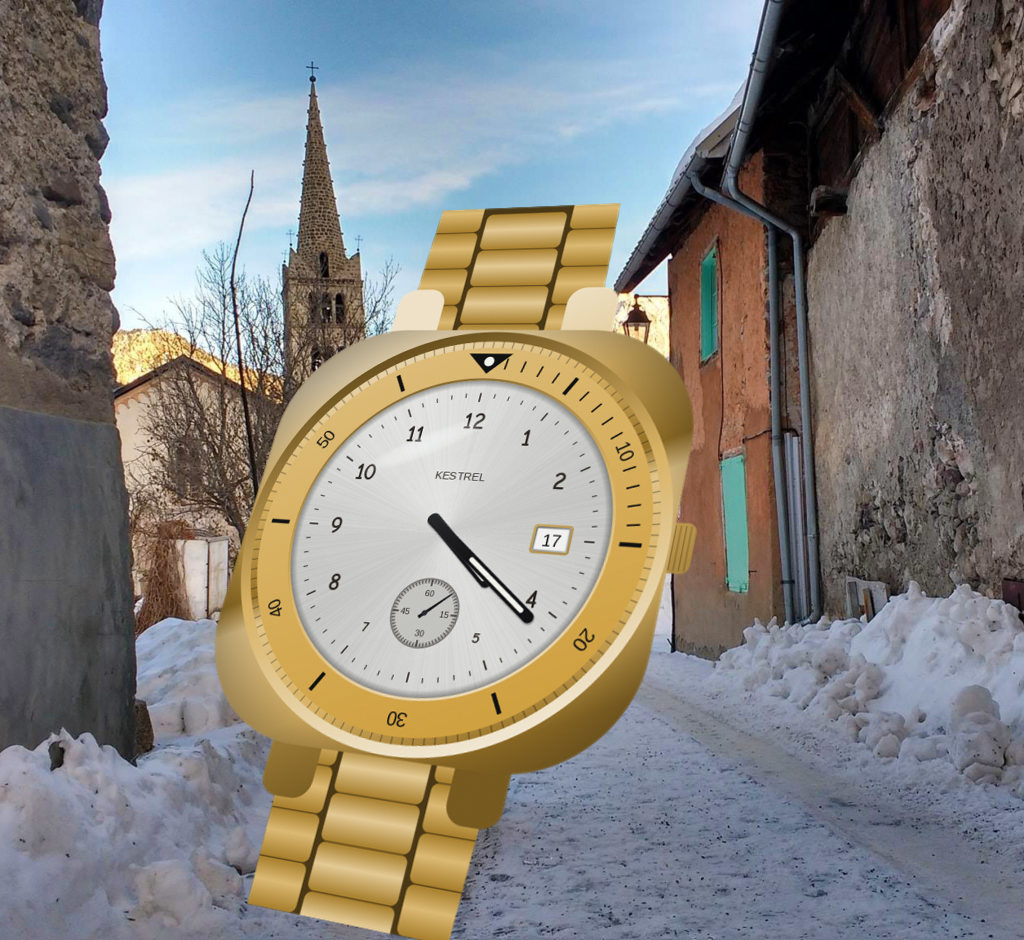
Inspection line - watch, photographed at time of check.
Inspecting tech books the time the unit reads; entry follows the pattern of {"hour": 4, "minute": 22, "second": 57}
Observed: {"hour": 4, "minute": 21, "second": 8}
